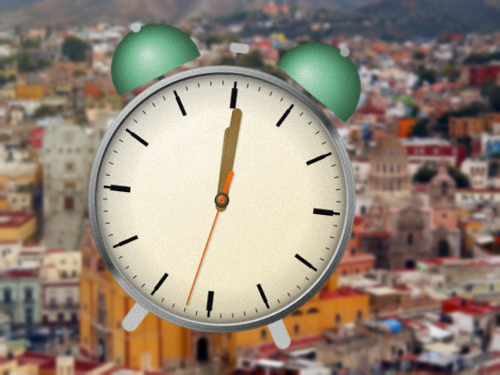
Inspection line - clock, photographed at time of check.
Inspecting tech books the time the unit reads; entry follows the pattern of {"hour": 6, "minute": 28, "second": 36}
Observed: {"hour": 12, "minute": 0, "second": 32}
